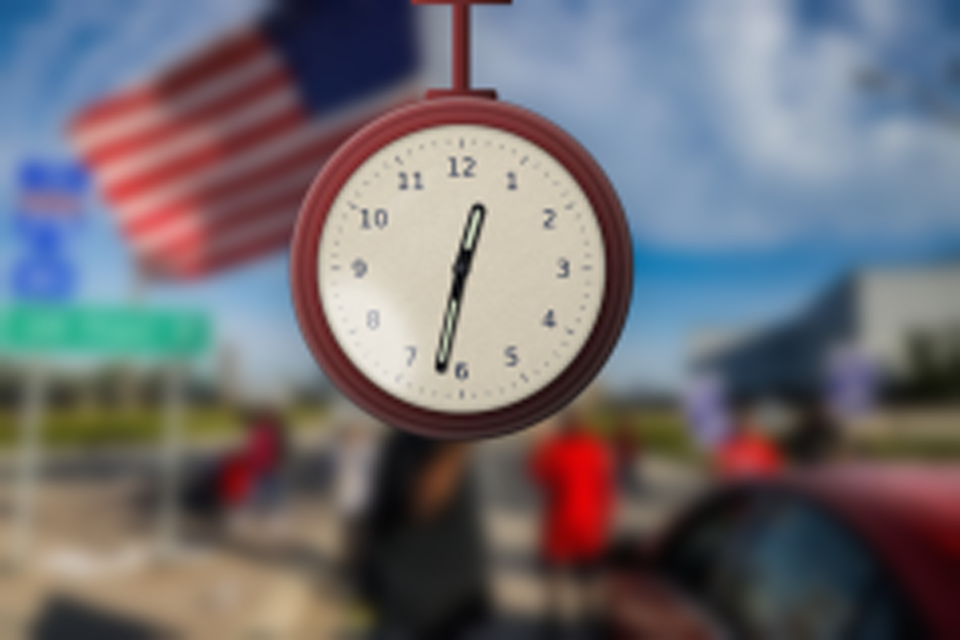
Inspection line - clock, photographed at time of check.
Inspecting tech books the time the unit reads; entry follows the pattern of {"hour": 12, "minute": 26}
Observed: {"hour": 12, "minute": 32}
